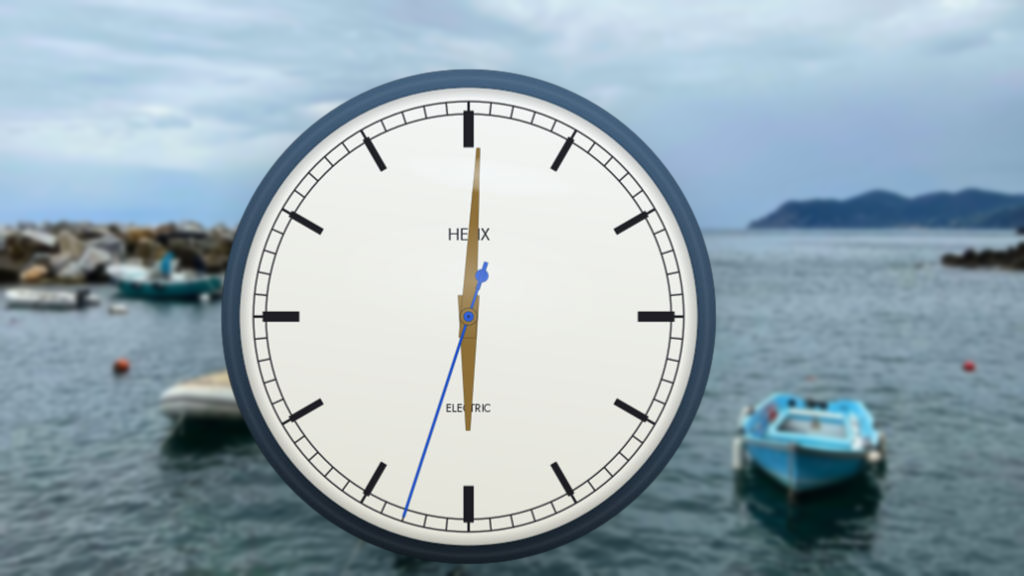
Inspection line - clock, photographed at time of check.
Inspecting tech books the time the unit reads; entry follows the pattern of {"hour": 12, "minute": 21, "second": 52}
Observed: {"hour": 6, "minute": 0, "second": 33}
